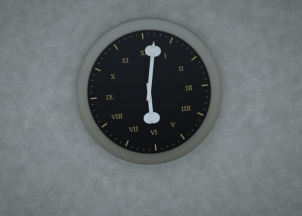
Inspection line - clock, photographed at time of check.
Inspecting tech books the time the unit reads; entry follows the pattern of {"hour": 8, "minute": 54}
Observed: {"hour": 6, "minute": 2}
